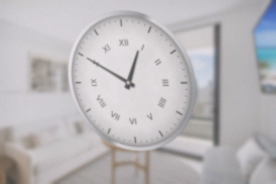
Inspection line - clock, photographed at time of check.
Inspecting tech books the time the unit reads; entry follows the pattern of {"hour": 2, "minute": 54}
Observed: {"hour": 12, "minute": 50}
